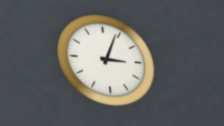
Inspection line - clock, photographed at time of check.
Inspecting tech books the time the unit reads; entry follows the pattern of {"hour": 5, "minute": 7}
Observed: {"hour": 3, "minute": 4}
